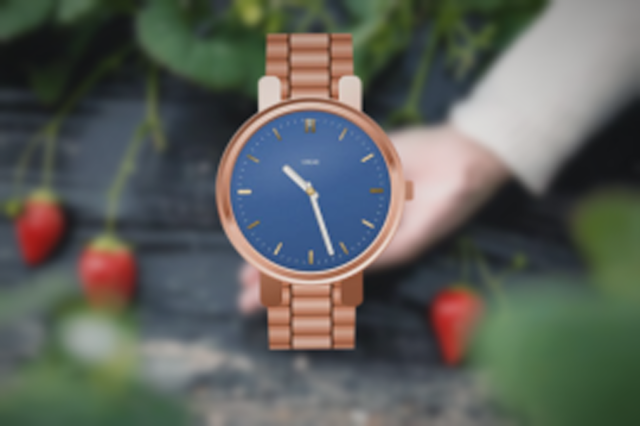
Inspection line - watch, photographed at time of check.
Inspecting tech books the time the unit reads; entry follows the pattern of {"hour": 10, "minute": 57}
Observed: {"hour": 10, "minute": 27}
